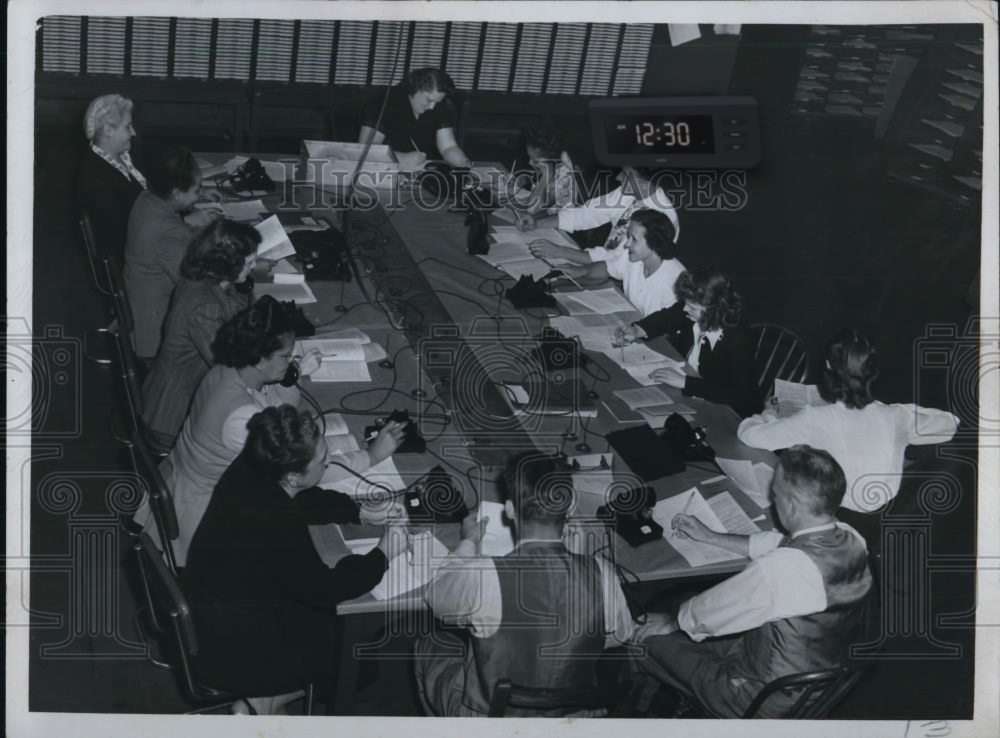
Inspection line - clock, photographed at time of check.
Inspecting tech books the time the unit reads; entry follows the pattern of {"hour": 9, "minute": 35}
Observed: {"hour": 12, "minute": 30}
